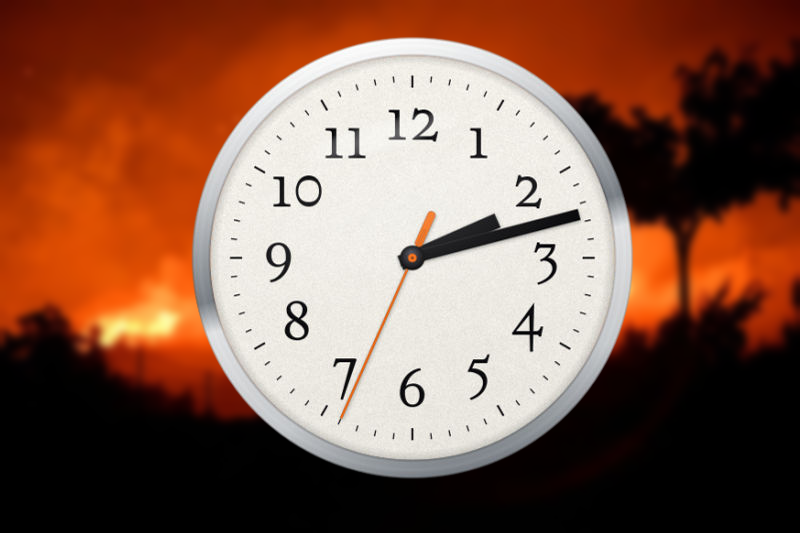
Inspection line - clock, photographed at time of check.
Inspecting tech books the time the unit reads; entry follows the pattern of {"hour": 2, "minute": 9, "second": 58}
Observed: {"hour": 2, "minute": 12, "second": 34}
